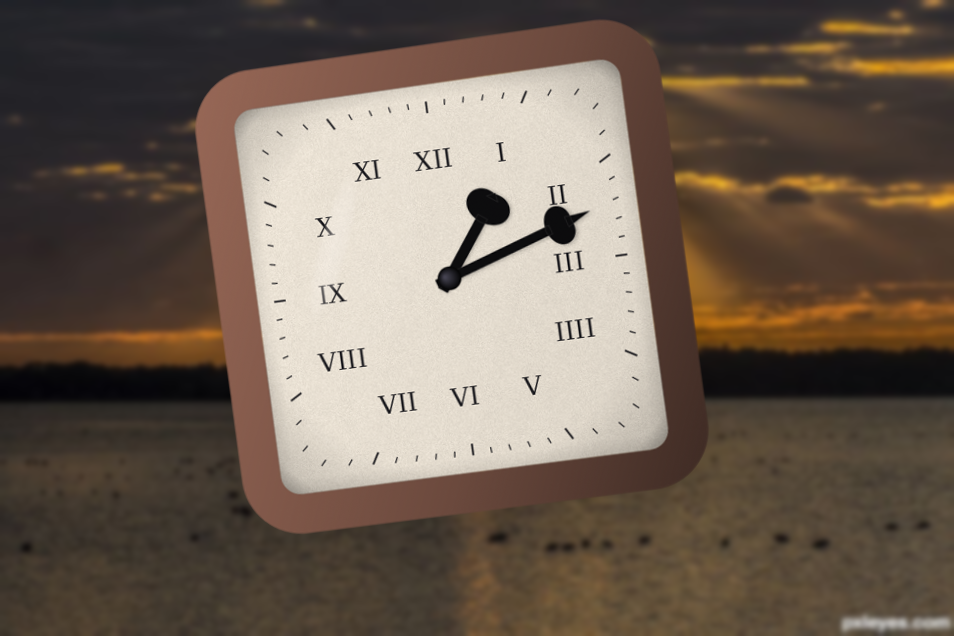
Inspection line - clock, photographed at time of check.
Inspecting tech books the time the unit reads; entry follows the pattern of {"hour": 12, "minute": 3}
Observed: {"hour": 1, "minute": 12}
